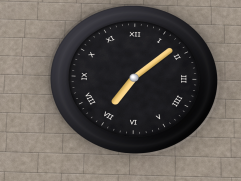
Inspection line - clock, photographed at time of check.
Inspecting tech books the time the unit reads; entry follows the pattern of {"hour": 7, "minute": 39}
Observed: {"hour": 7, "minute": 8}
